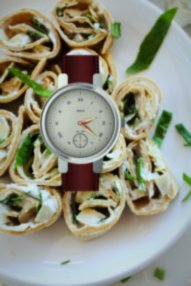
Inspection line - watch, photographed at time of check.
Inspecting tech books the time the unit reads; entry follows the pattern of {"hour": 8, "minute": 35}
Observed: {"hour": 2, "minute": 22}
